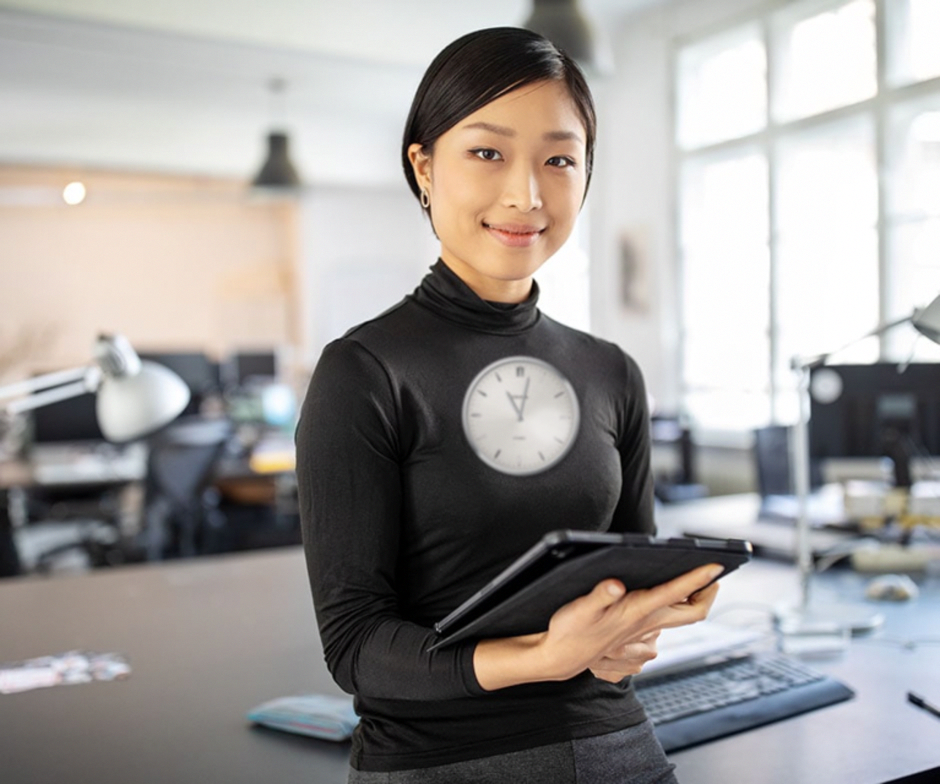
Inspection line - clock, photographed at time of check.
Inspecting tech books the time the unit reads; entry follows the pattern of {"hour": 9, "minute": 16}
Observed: {"hour": 11, "minute": 2}
